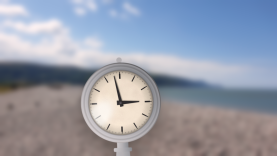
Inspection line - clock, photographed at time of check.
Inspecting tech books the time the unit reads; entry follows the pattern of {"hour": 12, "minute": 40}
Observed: {"hour": 2, "minute": 58}
